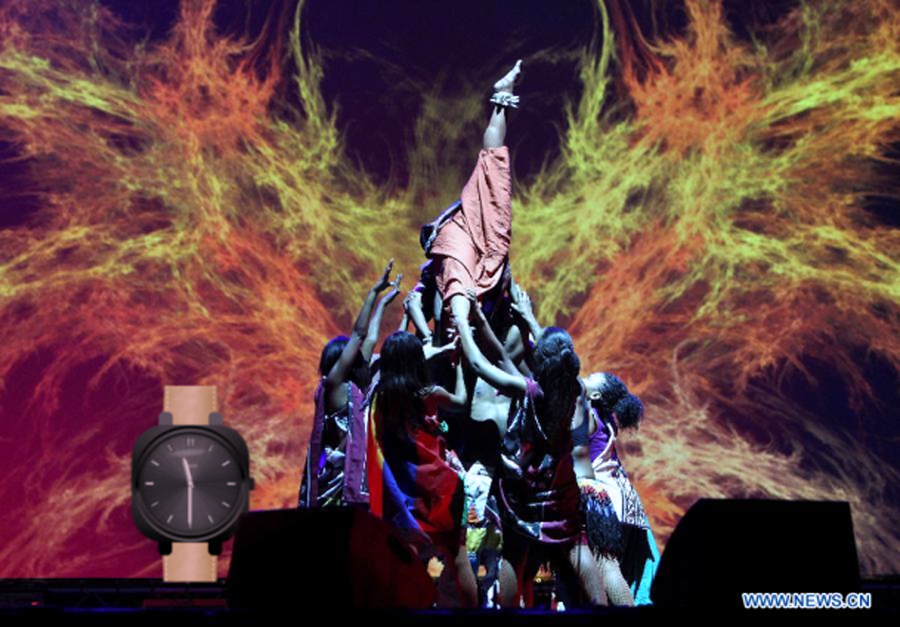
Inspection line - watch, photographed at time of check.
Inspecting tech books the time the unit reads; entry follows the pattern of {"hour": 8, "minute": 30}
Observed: {"hour": 11, "minute": 30}
